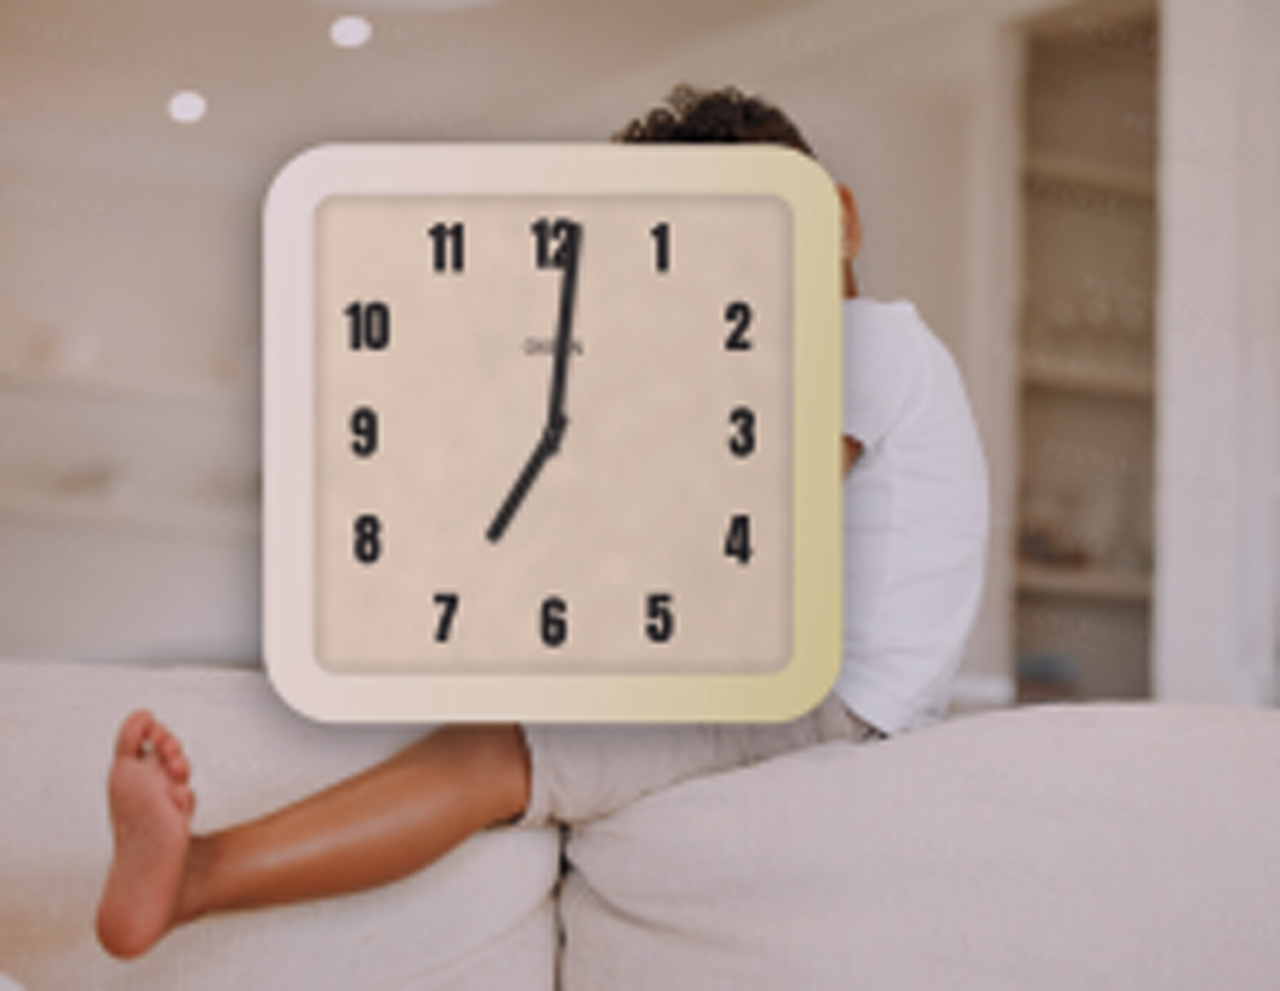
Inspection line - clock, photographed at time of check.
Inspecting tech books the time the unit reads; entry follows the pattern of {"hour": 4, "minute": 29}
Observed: {"hour": 7, "minute": 1}
